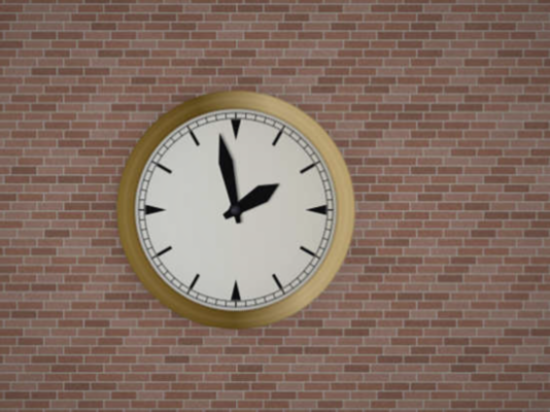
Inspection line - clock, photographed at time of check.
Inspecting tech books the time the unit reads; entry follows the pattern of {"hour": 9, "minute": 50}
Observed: {"hour": 1, "minute": 58}
